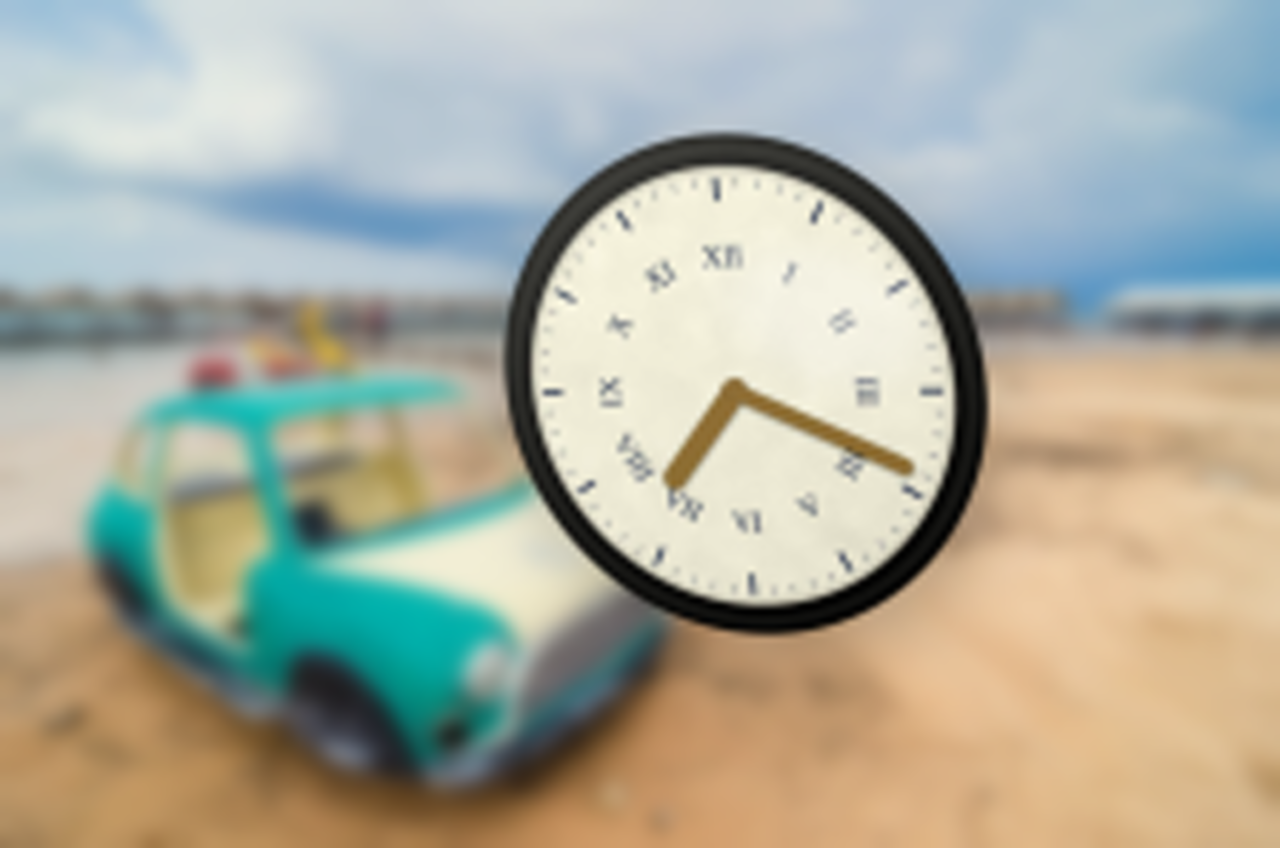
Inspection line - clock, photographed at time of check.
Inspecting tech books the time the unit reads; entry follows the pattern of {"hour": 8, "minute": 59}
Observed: {"hour": 7, "minute": 19}
